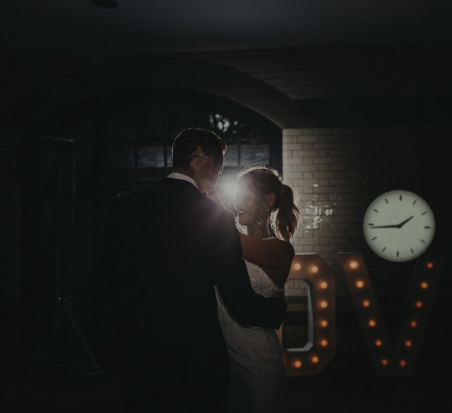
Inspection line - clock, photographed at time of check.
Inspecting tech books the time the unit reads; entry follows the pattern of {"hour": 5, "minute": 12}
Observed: {"hour": 1, "minute": 44}
